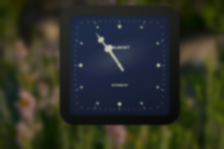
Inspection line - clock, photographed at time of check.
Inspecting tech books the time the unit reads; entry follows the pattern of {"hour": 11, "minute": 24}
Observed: {"hour": 10, "minute": 54}
